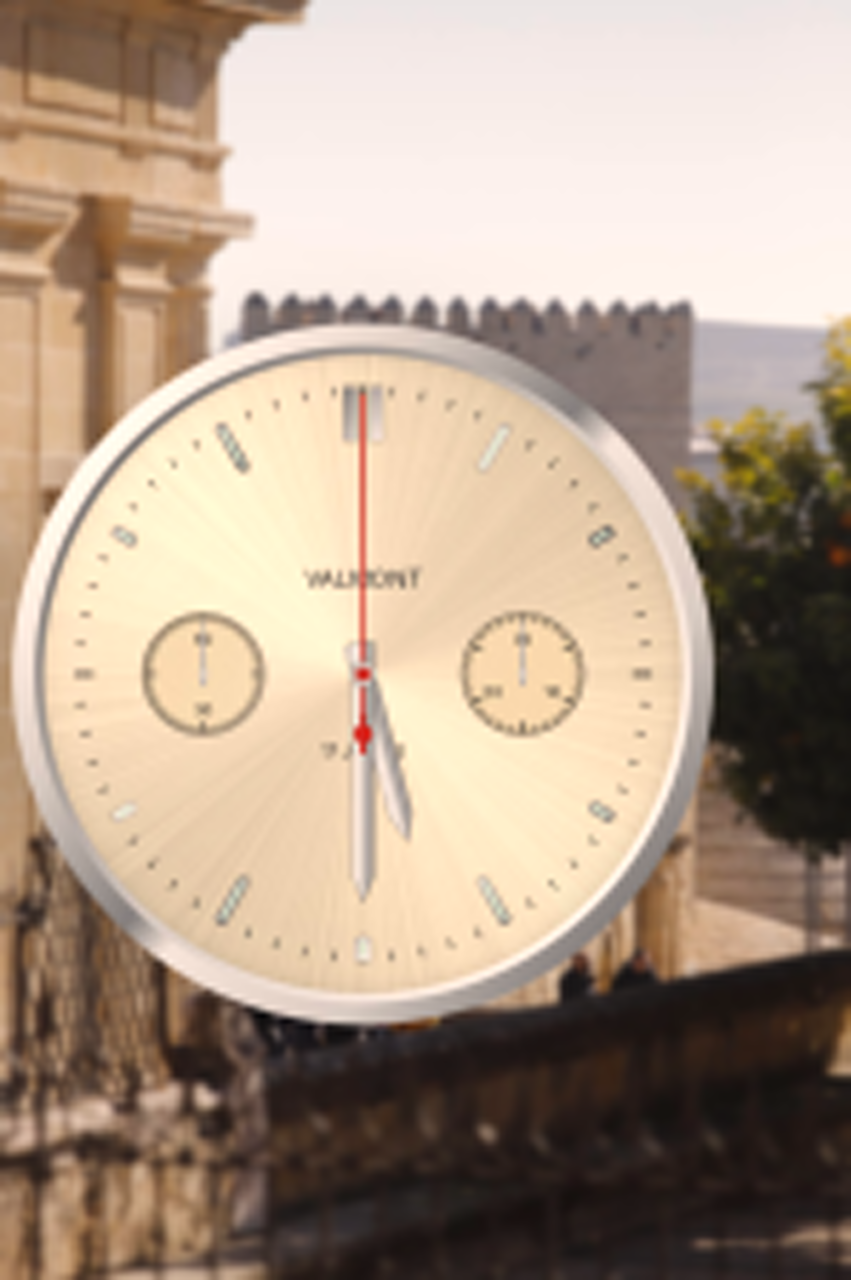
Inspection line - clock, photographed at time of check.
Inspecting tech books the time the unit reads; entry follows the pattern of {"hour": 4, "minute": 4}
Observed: {"hour": 5, "minute": 30}
